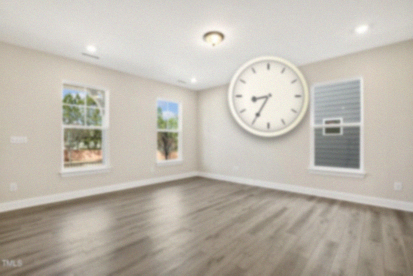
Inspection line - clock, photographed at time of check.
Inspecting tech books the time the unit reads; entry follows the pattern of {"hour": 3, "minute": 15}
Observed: {"hour": 8, "minute": 35}
